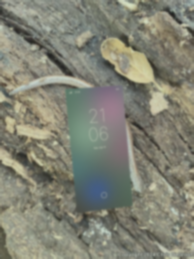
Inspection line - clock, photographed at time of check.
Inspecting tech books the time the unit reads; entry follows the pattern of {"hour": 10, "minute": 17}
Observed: {"hour": 21, "minute": 6}
